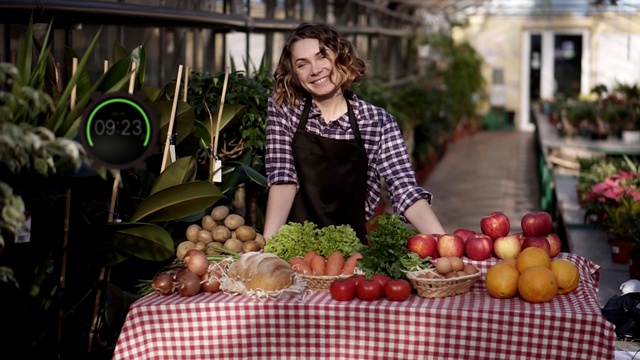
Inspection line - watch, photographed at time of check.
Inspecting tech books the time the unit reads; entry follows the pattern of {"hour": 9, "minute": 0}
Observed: {"hour": 9, "minute": 23}
